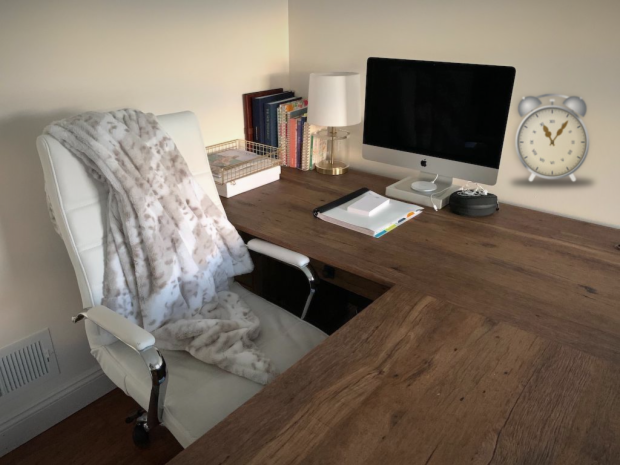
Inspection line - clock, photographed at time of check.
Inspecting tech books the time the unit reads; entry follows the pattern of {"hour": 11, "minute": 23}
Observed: {"hour": 11, "minute": 6}
